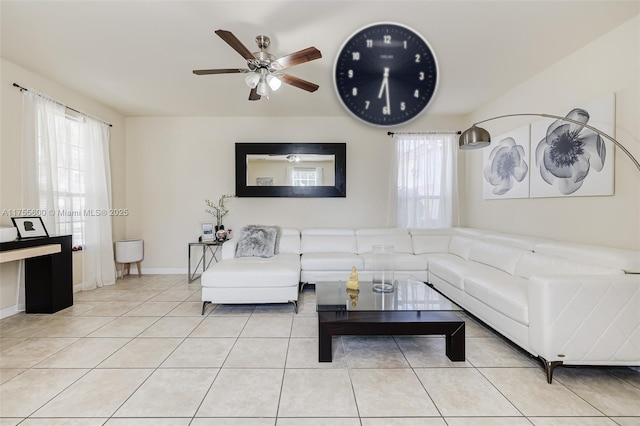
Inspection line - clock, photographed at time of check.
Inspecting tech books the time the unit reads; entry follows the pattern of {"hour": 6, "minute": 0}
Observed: {"hour": 6, "minute": 29}
